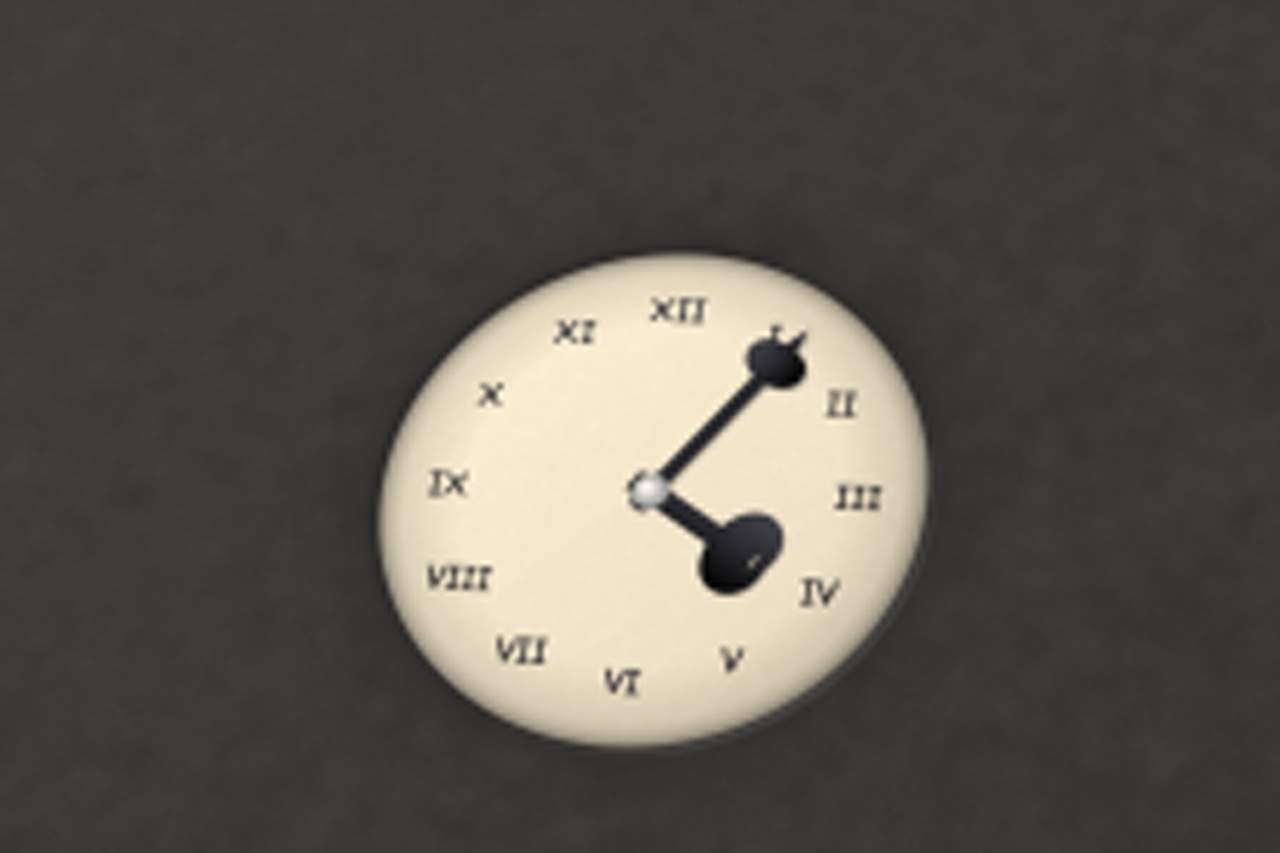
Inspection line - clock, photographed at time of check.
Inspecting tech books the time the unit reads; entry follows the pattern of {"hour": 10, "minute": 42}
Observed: {"hour": 4, "minute": 6}
